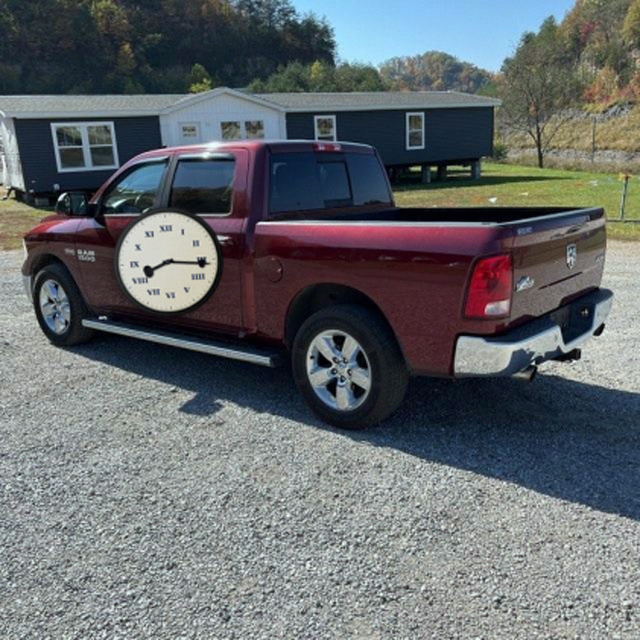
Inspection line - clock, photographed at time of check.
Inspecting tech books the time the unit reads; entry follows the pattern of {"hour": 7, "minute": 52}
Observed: {"hour": 8, "minute": 16}
